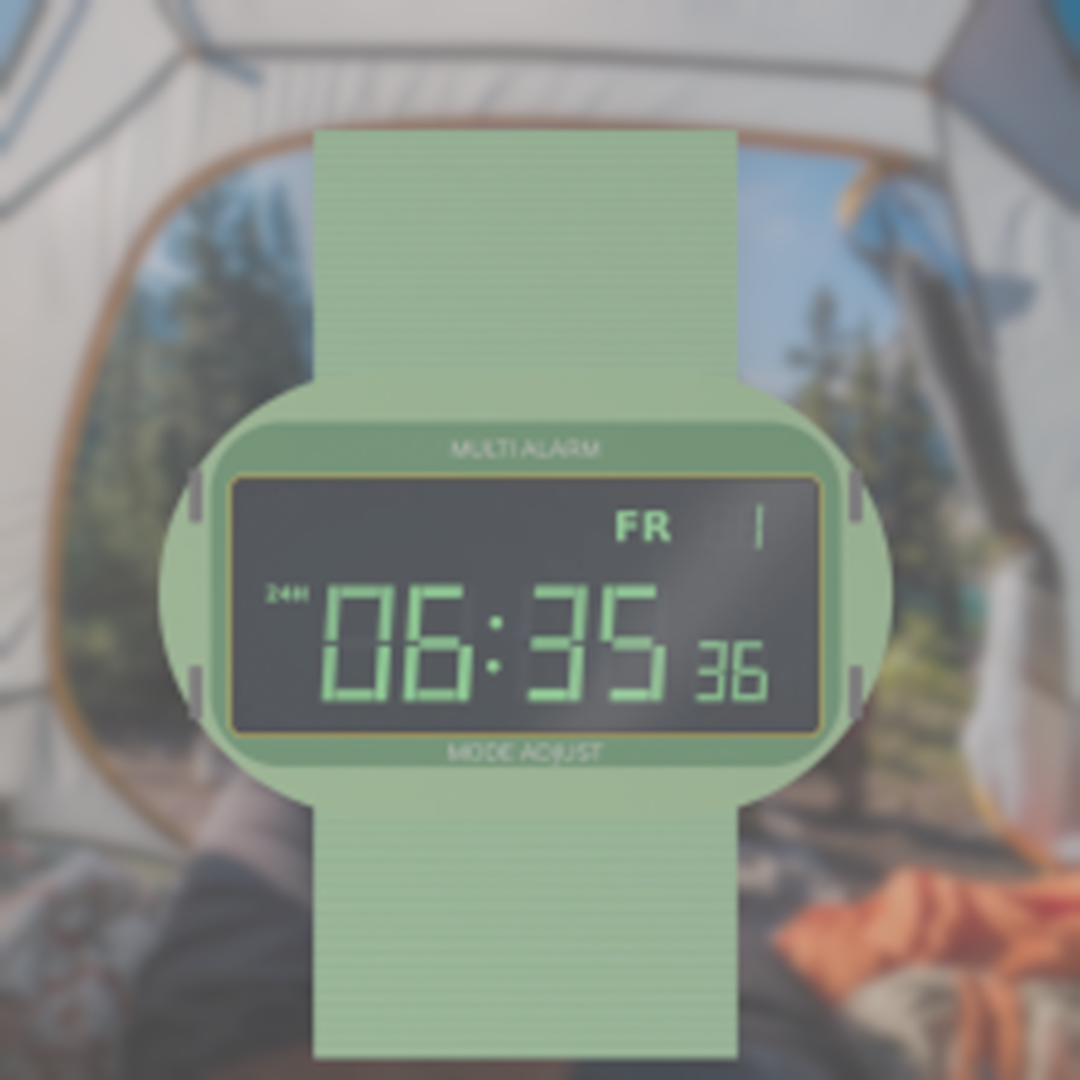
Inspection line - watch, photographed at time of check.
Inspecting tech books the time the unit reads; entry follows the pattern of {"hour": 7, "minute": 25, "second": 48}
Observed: {"hour": 6, "minute": 35, "second": 36}
